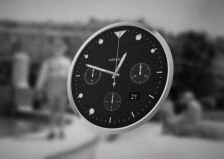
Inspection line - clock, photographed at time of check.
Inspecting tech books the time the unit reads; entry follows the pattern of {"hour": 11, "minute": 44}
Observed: {"hour": 12, "minute": 48}
